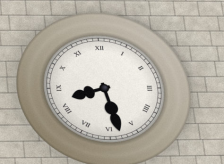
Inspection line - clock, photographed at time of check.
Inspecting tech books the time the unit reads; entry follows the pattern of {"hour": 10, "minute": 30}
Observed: {"hour": 8, "minute": 28}
